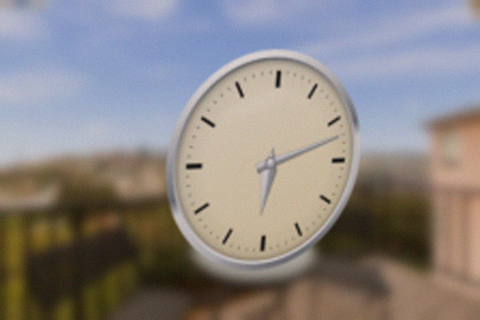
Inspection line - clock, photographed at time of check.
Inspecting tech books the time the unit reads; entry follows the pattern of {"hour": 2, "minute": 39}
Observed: {"hour": 6, "minute": 12}
